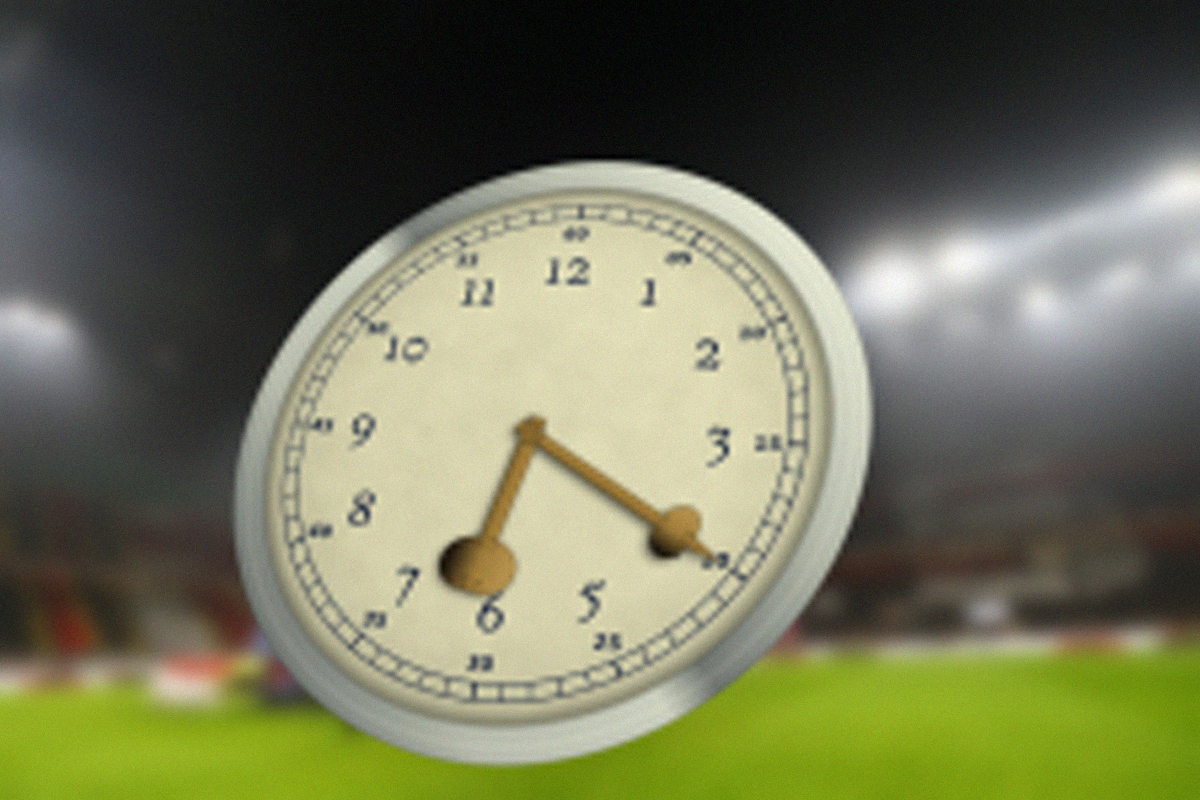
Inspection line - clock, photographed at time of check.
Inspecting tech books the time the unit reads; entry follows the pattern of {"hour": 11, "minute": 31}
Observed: {"hour": 6, "minute": 20}
